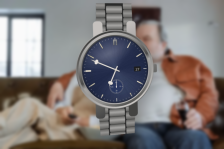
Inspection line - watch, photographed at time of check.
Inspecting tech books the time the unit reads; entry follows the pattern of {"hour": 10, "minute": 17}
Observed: {"hour": 6, "minute": 49}
